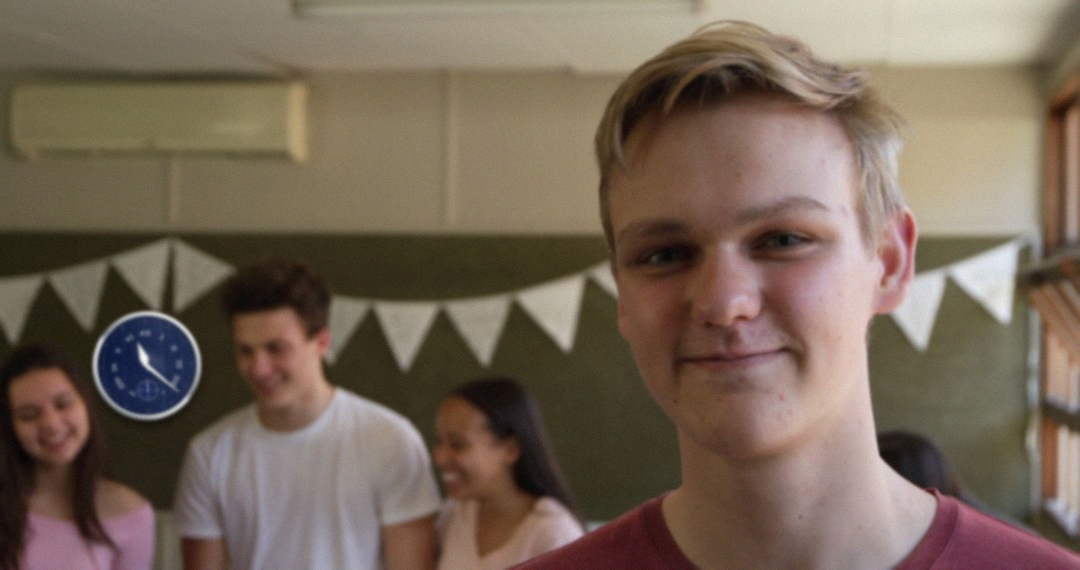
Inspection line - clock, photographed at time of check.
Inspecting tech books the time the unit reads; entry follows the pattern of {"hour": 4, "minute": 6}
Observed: {"hour": 11, "minute": 22}
